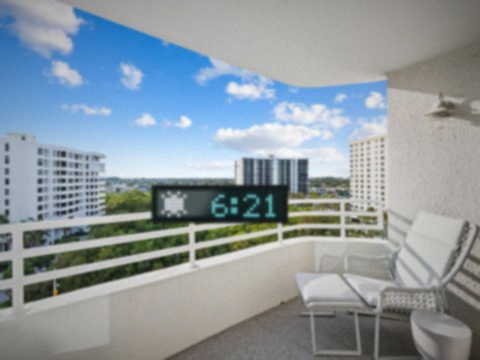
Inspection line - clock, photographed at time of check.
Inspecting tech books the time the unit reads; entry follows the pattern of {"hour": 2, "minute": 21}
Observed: {"hour": 6, "minute": 21}
